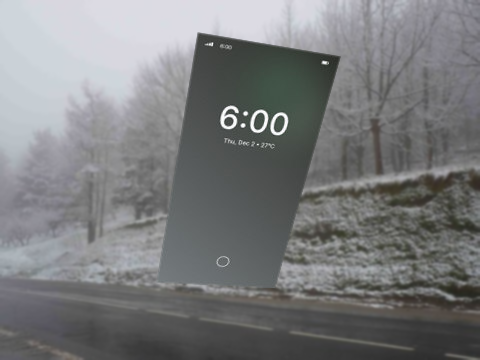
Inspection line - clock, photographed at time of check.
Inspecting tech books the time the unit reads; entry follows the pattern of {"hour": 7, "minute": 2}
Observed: {"hour": 6, "minute": 0}
